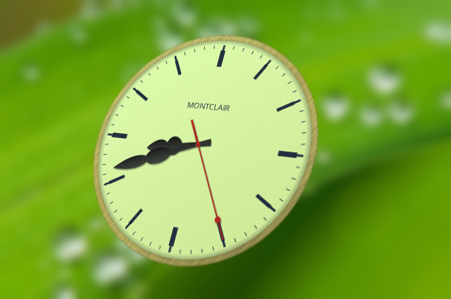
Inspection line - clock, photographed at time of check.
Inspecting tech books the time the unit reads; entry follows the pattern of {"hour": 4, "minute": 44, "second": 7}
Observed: {"hour": 8, "minute": 41, "second": 25}
